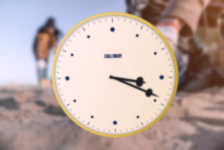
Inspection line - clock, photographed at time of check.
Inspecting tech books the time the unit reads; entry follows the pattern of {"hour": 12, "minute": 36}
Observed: {"hour": 3, "minute": 19}
